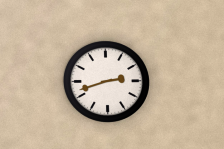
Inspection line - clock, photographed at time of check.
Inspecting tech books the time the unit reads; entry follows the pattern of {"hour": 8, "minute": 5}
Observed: {"hour": 2, "minute": 42}
